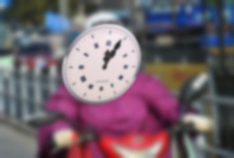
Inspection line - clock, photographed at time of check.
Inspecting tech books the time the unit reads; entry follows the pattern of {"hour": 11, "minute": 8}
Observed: {"hour": 12, "minute": 4}
